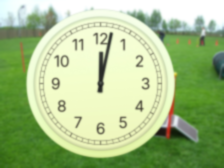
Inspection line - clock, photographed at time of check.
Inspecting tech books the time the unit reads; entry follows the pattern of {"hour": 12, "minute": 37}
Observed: {"hour": 12, "minute": 2}
